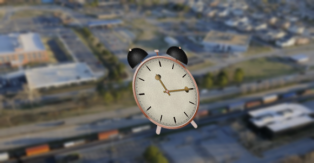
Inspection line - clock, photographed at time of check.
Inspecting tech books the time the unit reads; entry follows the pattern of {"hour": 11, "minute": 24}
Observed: {"hour": 11, "minute": 15}
